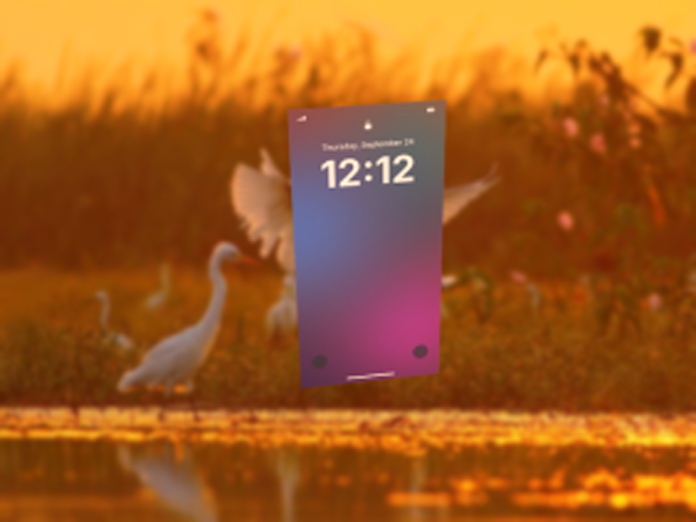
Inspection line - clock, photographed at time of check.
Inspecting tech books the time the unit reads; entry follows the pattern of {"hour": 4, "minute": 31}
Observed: {"hour": 12, "minute": 12}
